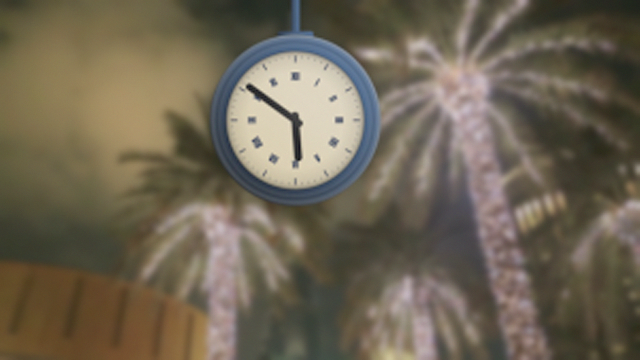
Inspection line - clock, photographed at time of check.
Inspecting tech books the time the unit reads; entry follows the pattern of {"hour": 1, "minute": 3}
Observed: {"hour": 5, "minute": 51}
